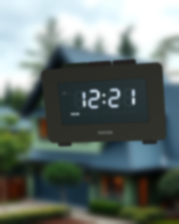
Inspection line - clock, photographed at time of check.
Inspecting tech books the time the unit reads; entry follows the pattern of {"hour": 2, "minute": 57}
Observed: {"hour": 12, "minute": 21}
